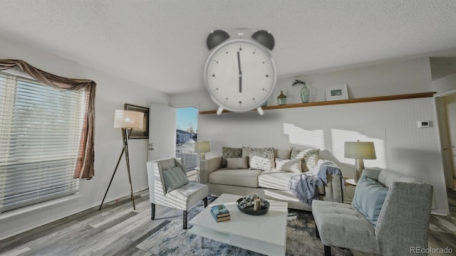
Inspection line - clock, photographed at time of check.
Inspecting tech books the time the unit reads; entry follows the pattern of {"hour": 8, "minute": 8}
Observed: {"hour": 5, "minute": 59}
